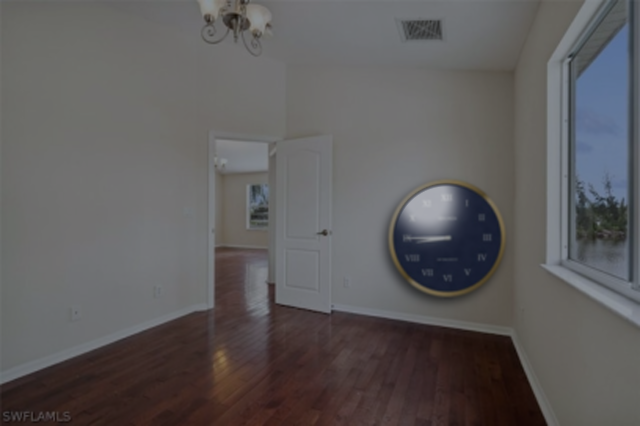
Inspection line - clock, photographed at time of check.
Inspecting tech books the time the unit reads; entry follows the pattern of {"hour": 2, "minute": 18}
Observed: {"hour": 8, "minute": 45}
